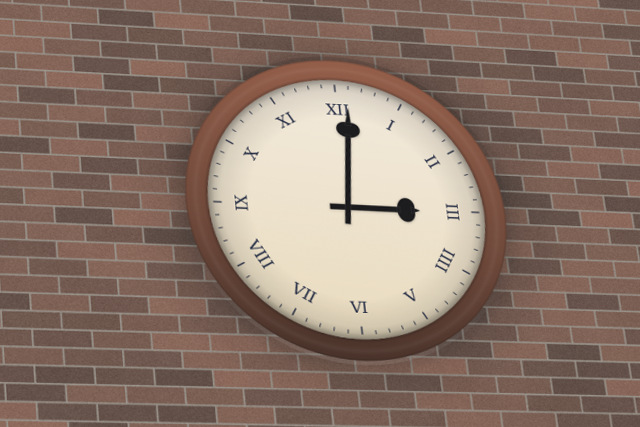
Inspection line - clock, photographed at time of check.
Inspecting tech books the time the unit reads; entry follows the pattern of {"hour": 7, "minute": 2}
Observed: {"hour": 3, "minute": 1}
